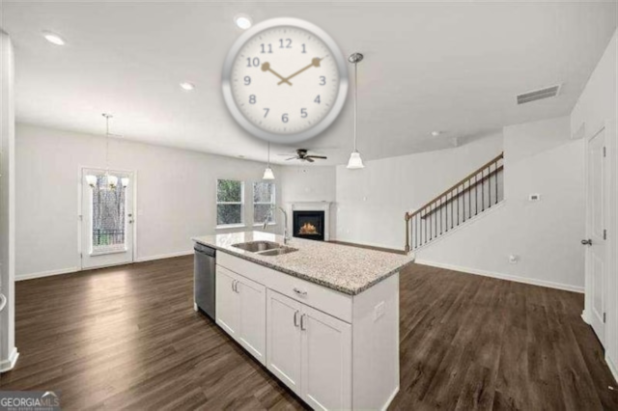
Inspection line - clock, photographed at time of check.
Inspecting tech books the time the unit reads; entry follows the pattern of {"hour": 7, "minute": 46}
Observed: {"hour": 10, "minute": 10}
